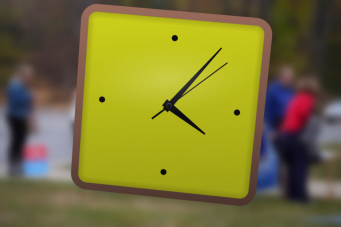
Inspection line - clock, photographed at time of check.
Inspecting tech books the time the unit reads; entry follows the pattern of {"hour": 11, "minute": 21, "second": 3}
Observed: {"hour": 4, "minute": 6, "second": 8}
